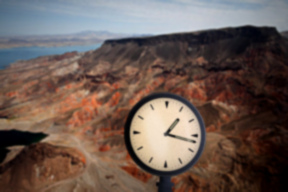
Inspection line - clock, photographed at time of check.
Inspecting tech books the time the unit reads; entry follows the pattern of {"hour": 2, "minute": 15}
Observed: {"hour": 1, "minute": 17}
